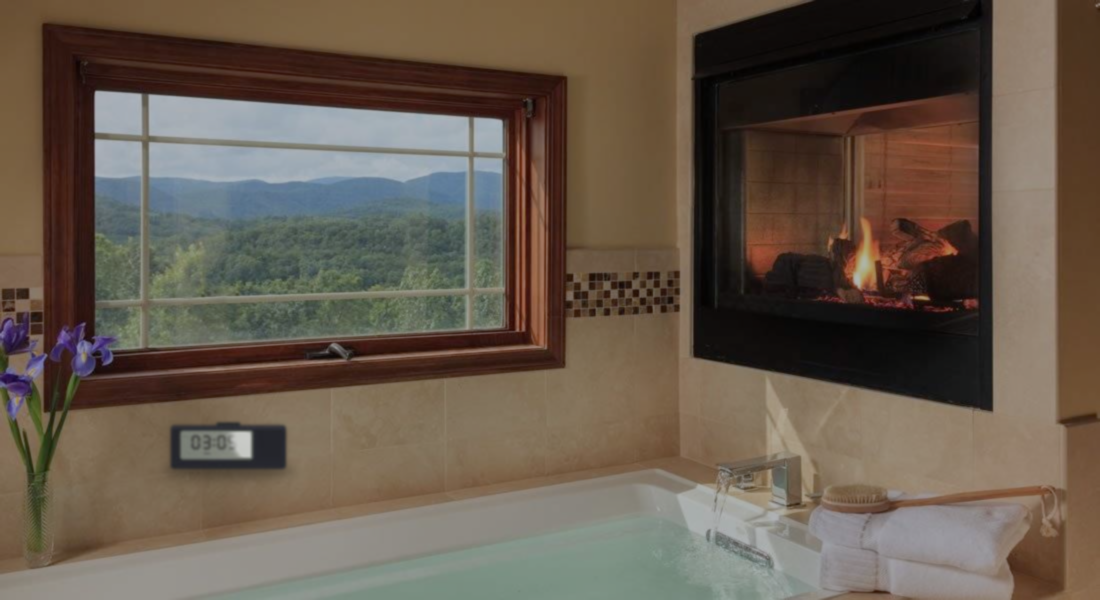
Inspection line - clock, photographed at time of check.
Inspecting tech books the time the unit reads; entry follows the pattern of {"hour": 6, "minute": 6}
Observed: {"hour": 3, "minute": 5}
